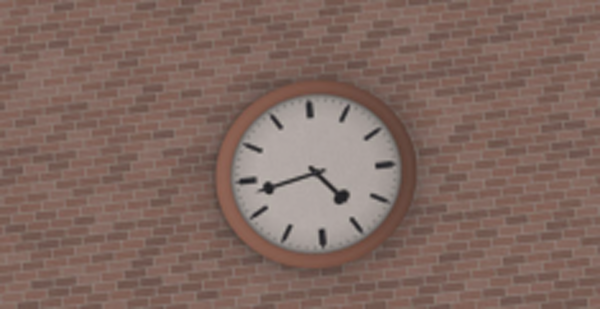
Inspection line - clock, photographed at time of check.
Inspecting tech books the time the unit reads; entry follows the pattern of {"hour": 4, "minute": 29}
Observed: {"hour": 4, "minute": 43}
